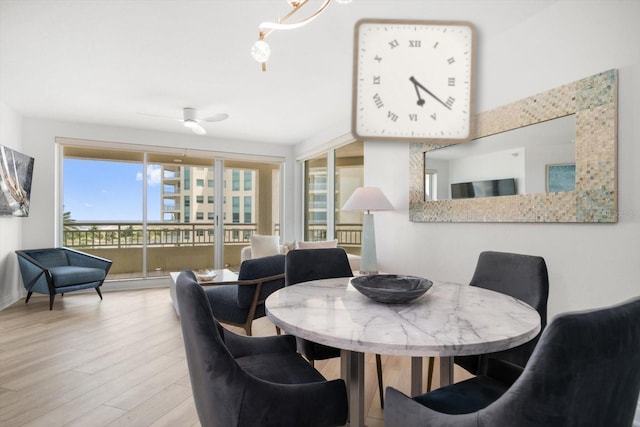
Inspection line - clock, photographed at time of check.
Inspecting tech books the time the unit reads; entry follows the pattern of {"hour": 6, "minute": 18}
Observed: {"hour": 5, "minute": 21}
